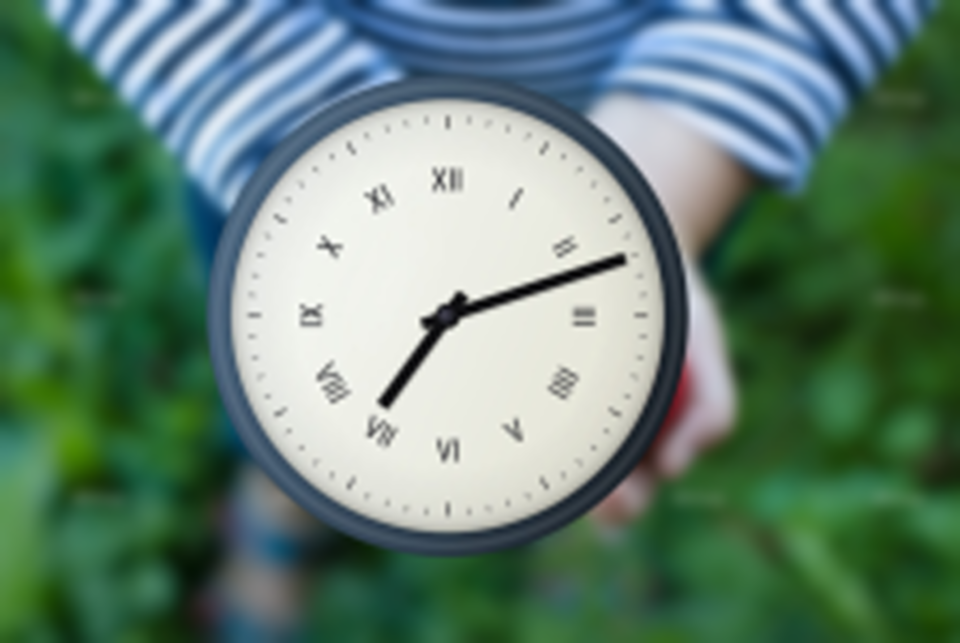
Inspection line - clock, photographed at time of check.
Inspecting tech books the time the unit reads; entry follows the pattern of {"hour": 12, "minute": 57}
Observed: {"hour": 7, "minute": 12}
